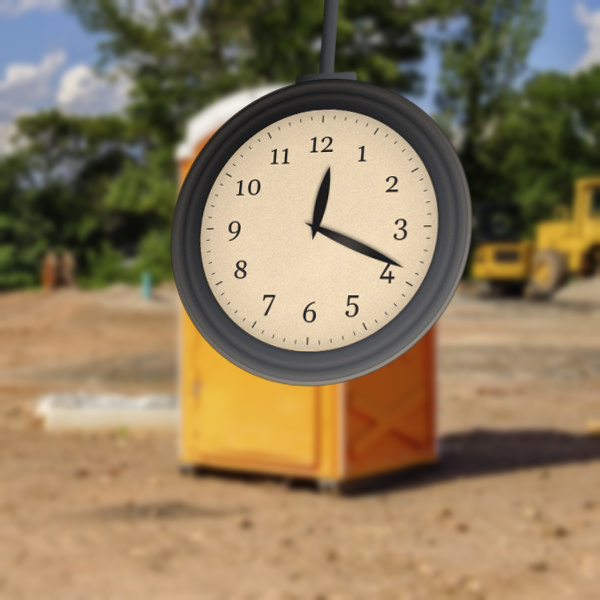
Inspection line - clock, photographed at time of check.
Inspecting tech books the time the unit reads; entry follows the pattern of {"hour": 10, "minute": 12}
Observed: {"hour": 12, "minute": 19}
